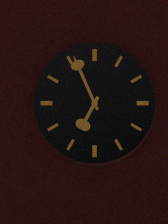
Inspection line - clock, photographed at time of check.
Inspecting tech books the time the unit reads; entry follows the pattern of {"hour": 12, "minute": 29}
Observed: {"hour": 6, "minute": 56}
